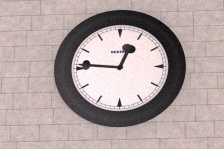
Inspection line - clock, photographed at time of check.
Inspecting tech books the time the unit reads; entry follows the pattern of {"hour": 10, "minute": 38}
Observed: {"hour": 12, "minute": 46}
